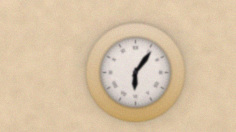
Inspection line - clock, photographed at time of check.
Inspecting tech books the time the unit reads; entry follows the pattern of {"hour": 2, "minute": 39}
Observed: {"hour": 6, "minute": 6}
